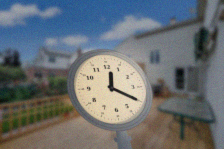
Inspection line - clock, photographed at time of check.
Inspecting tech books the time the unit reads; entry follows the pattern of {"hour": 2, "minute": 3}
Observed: {"hour": 12, "minute": 20}
